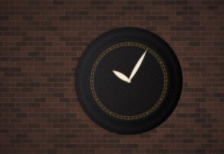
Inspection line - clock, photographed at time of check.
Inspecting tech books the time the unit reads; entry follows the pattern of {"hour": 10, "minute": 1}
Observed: {"hour": 10, "minute": 5}
